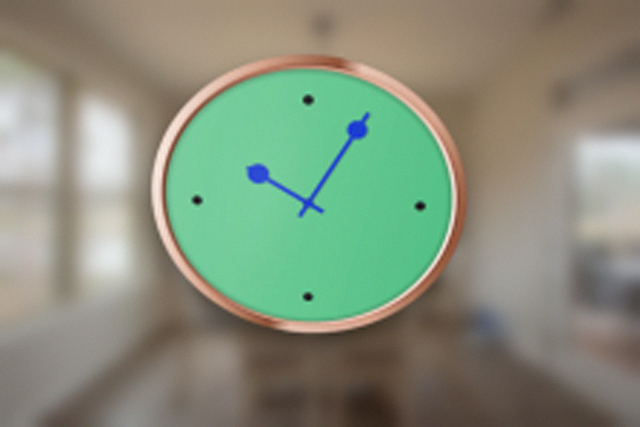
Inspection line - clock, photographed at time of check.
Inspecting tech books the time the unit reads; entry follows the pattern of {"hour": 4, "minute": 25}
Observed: {"hour": 10, "minute": 5}
